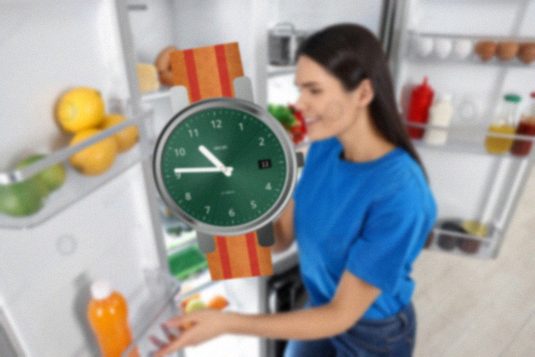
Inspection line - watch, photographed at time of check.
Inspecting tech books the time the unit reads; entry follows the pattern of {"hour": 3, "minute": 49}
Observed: {"hour": 10, "minute": 46}
